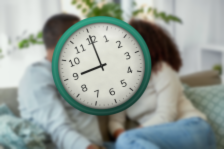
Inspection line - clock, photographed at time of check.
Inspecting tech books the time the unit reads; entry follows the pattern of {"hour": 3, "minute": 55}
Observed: {"hour": 9, "minute": 0}
